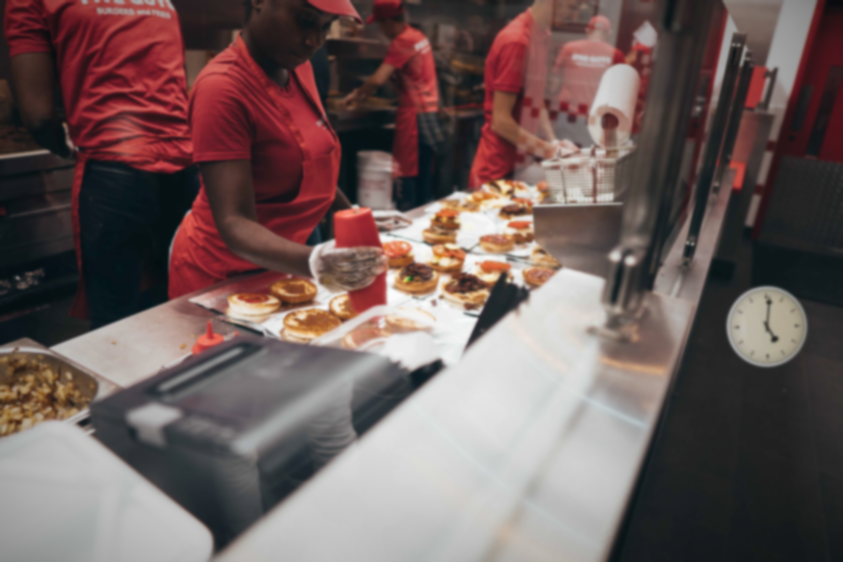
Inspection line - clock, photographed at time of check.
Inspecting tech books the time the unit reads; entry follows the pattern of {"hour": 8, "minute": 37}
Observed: {"hour": 5, "minute": 1}
